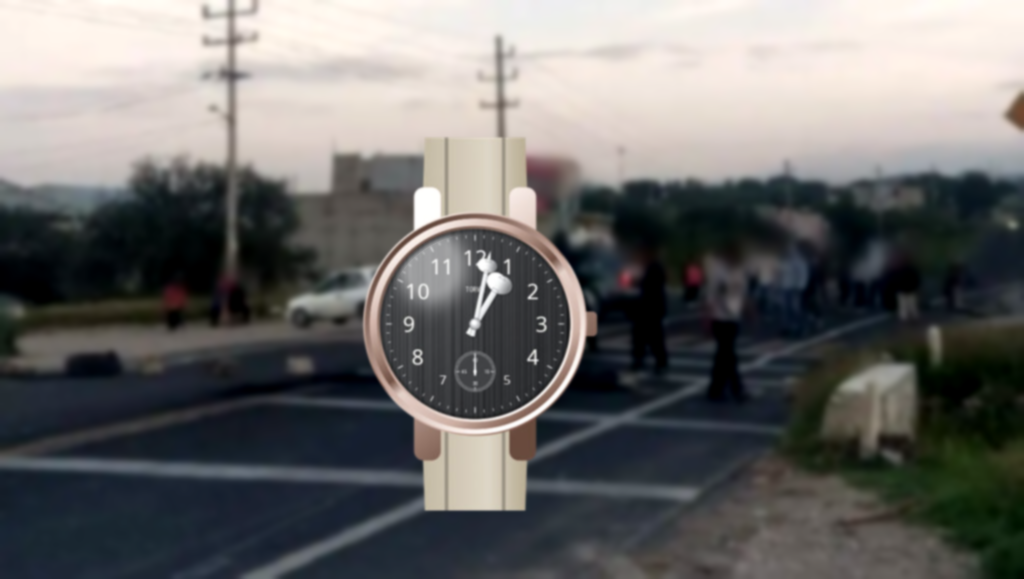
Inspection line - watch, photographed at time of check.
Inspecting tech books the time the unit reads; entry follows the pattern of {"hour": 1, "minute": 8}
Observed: {"hour": 1, "minute": 2}
